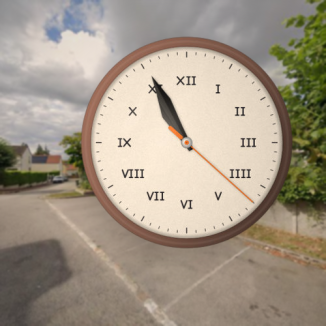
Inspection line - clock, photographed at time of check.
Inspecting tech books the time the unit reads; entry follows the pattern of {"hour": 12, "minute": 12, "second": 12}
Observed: {"hour": 10, "minute": 55, "second": 22}
